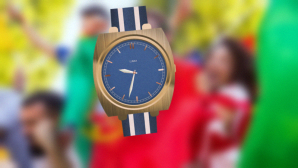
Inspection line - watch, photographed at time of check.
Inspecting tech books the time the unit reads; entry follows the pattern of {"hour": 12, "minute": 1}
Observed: {"hour": 9, "minute": 33}
